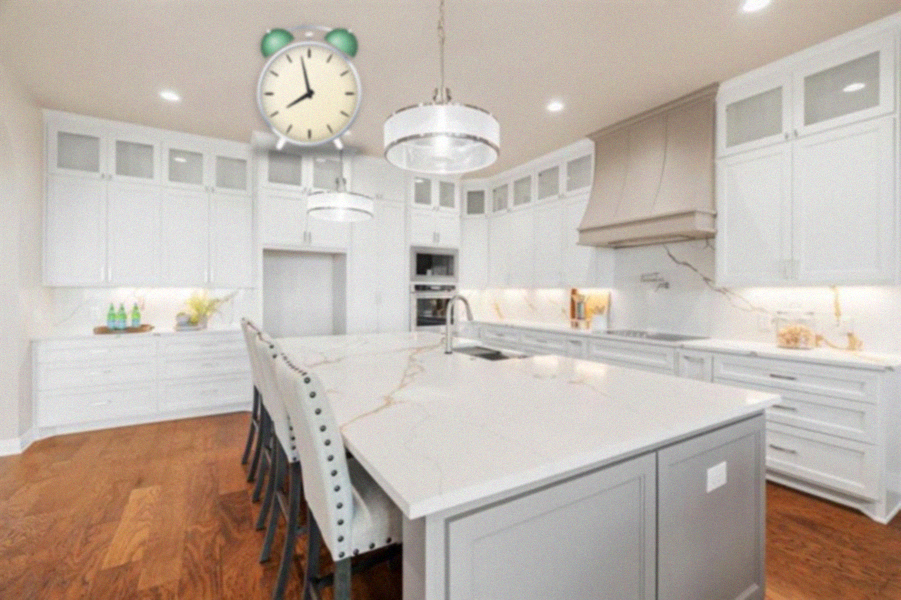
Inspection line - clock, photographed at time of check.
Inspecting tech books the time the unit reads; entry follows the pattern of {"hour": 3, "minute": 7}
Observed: {"hour": 7, "minute": 58}
